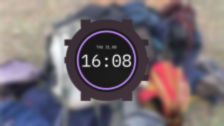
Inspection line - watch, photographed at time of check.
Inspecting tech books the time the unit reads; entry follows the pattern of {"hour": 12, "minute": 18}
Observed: {"hour": 16, "minute": 8}
